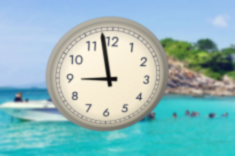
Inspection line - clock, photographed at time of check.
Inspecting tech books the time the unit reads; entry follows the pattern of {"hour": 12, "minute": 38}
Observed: {"hour": 8, "minute": 58}
